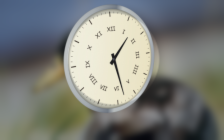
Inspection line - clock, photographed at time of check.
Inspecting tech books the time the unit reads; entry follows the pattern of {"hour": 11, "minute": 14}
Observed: {"hour": 1, "minute": 28}
